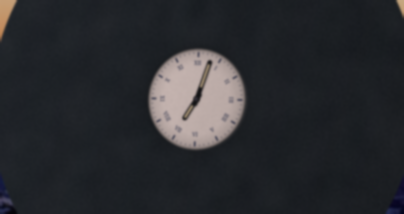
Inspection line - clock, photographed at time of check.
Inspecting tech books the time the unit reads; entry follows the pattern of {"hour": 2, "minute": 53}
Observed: {"hour": 7, "minute": 3}
